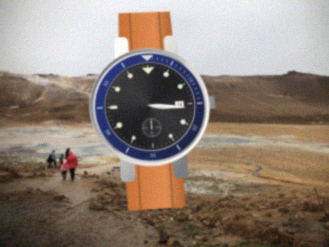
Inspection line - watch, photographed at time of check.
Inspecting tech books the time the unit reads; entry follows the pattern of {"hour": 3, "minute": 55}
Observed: {"hour": 3, "minute": 16}
